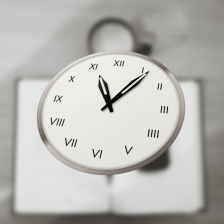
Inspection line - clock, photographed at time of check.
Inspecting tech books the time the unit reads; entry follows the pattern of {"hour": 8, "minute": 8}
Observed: {"hour": 11, "minute": 6}
